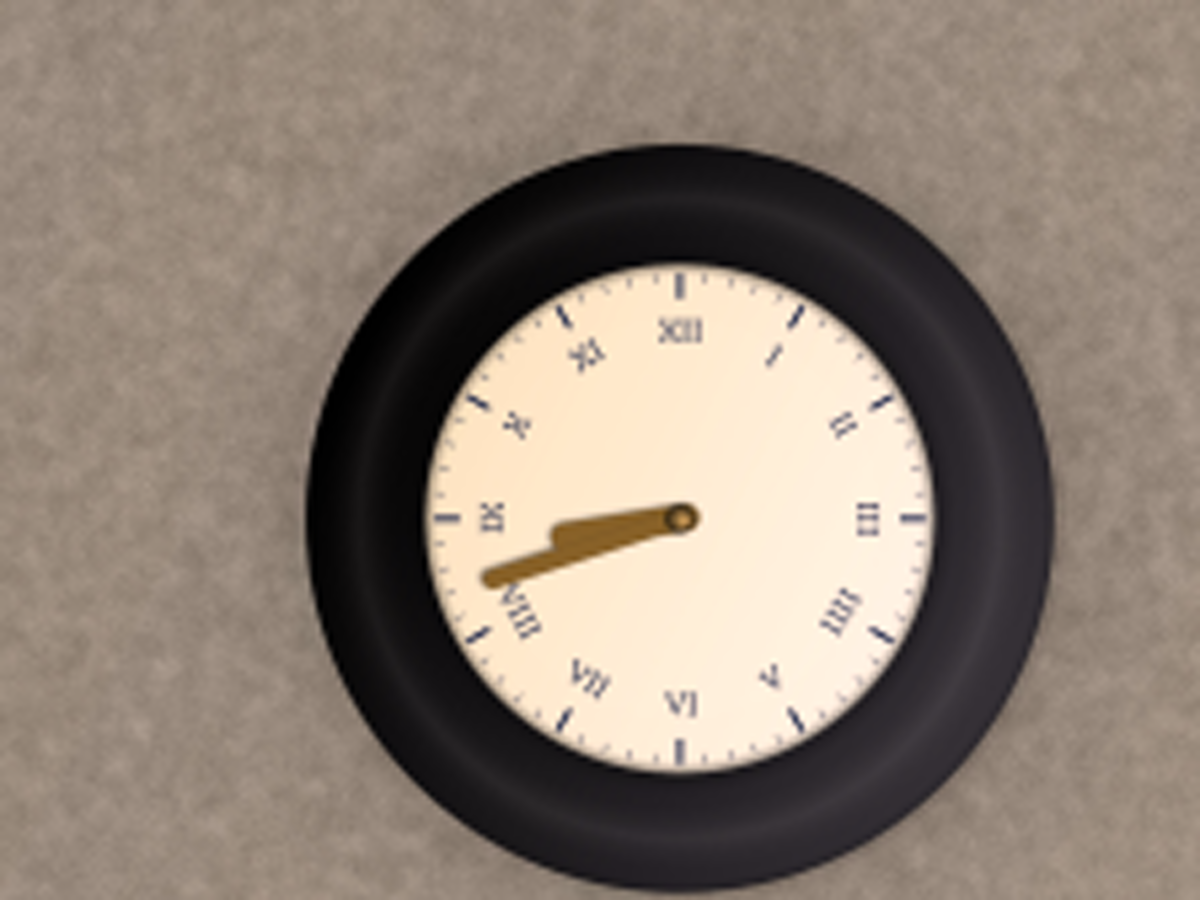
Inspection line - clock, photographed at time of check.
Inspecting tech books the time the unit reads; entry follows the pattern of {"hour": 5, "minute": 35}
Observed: {"hour": 8, "minute": 42}
